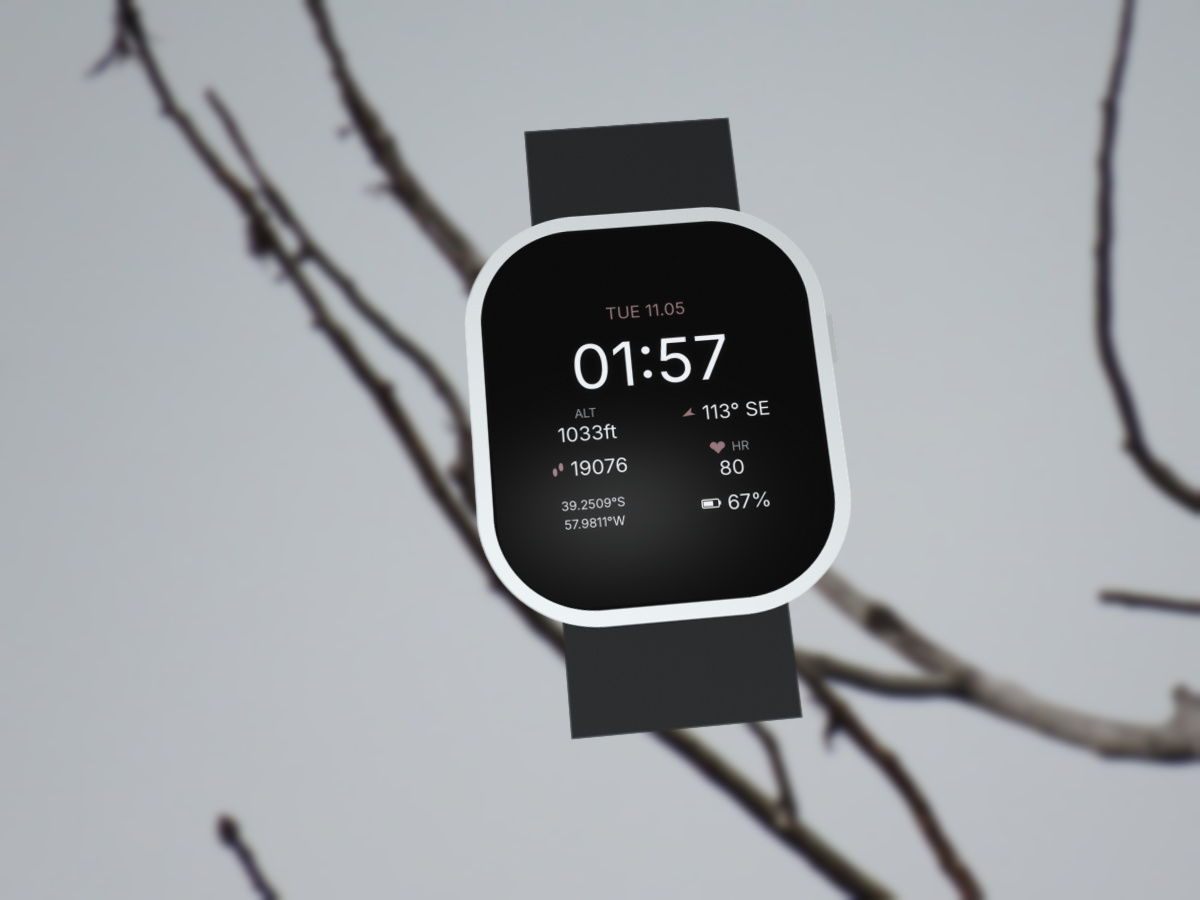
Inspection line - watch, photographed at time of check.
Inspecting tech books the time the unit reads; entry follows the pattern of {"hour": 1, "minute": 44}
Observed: {"hour": 1, "minute": 57}
